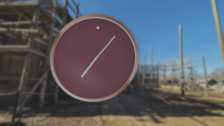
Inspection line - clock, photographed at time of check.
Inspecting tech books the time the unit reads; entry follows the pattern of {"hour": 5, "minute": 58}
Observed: {"hour": 7, "minute": 6}
